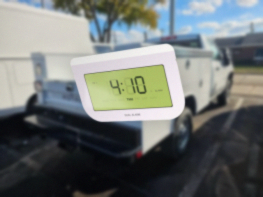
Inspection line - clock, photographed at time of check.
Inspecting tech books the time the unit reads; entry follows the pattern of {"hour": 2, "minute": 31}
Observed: {"hour": 4, "minute": 10}
